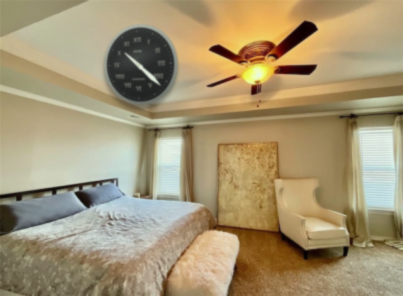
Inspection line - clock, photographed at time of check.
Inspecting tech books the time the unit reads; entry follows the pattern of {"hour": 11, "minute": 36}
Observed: {"hour": 10, "minute": 22}
